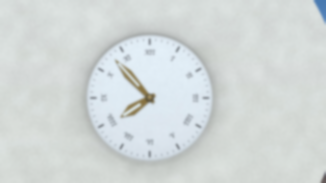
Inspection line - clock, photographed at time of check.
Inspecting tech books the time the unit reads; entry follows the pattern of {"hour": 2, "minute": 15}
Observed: {"hour": 7, "minute": 53}
